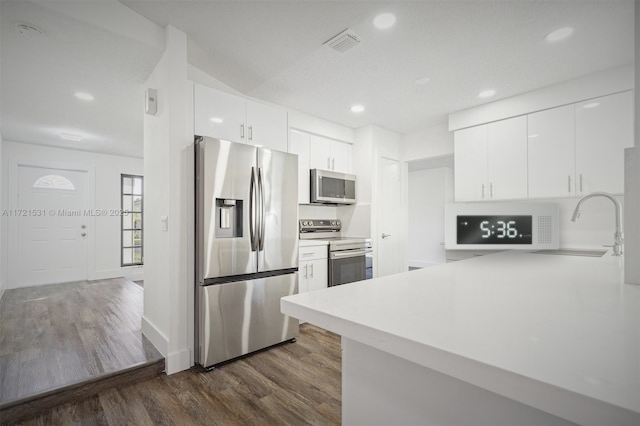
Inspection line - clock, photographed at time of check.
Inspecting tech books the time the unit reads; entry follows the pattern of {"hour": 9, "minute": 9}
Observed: {"hour": 5, "minute": 36}
